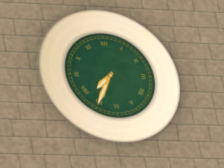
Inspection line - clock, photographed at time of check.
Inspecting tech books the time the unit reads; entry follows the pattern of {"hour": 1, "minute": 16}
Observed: {"hour": 7, "minute": 35}
